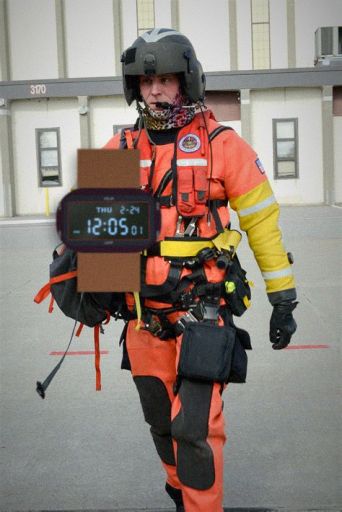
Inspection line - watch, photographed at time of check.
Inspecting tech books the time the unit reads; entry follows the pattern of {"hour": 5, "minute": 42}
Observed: {"hour": 12, "minute": 5}
